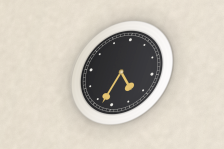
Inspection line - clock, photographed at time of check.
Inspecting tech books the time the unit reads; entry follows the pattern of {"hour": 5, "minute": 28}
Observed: {"hour": 4, "minute": 33}
